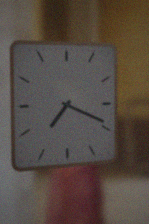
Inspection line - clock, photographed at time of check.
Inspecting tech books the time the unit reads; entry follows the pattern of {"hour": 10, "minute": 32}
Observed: {"hour": 7, "minute": 19}
